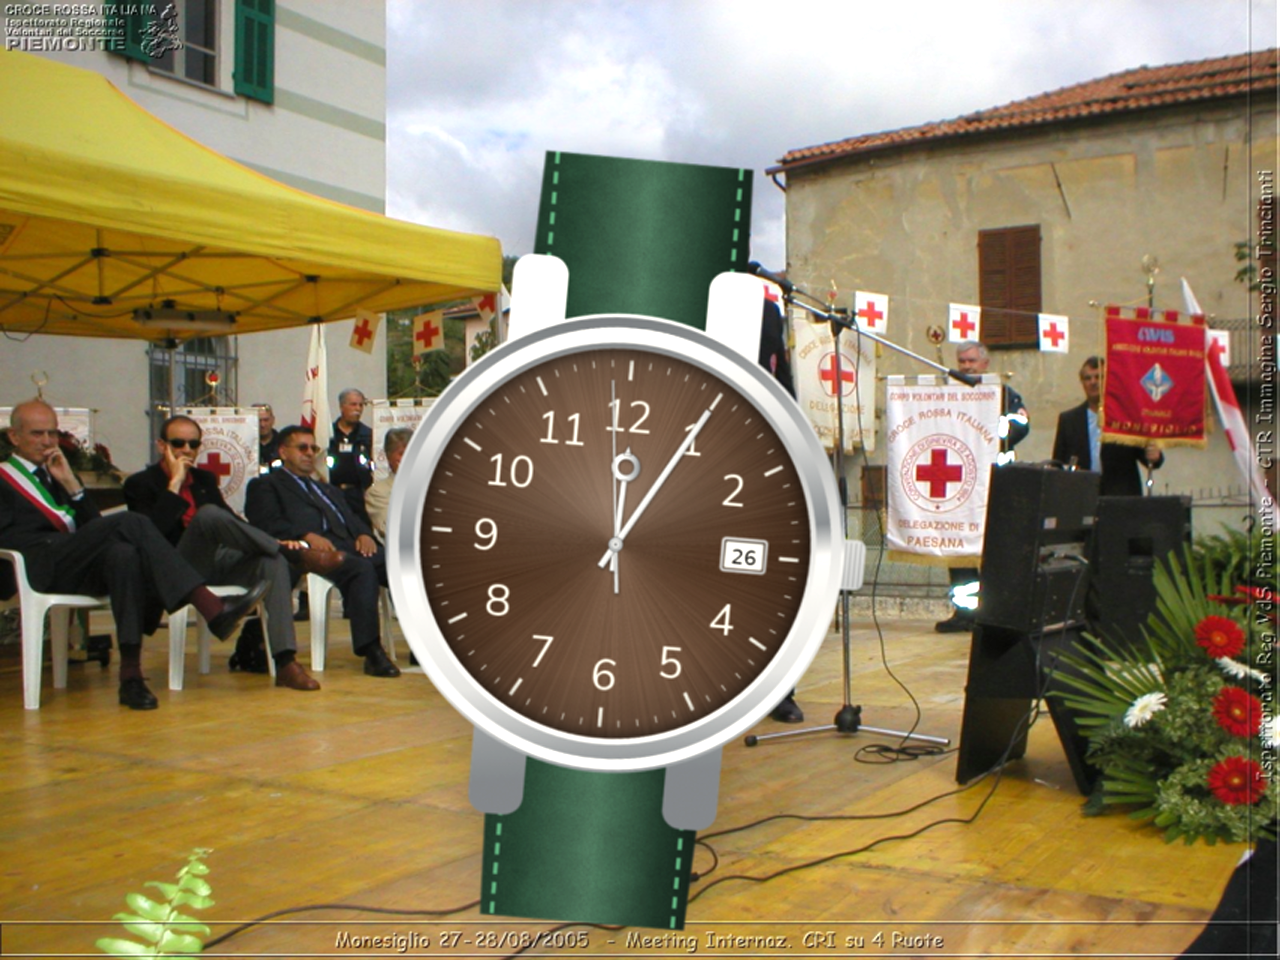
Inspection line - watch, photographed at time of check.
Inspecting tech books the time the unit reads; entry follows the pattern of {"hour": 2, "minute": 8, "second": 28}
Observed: {"hour": 12, "minute": 4, "second": 59}
